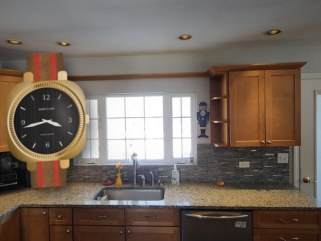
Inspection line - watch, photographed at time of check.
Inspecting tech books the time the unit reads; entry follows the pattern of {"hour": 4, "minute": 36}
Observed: {"hour": 3, "minute": 43}
